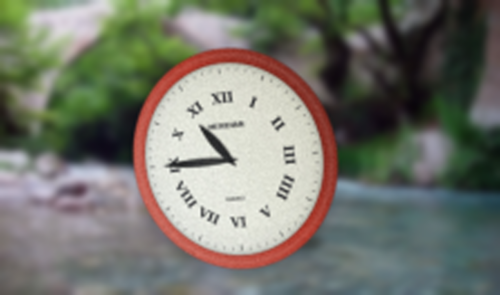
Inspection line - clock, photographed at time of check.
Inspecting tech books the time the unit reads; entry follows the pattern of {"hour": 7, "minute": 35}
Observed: {"hour": 10, "minute": 45}
